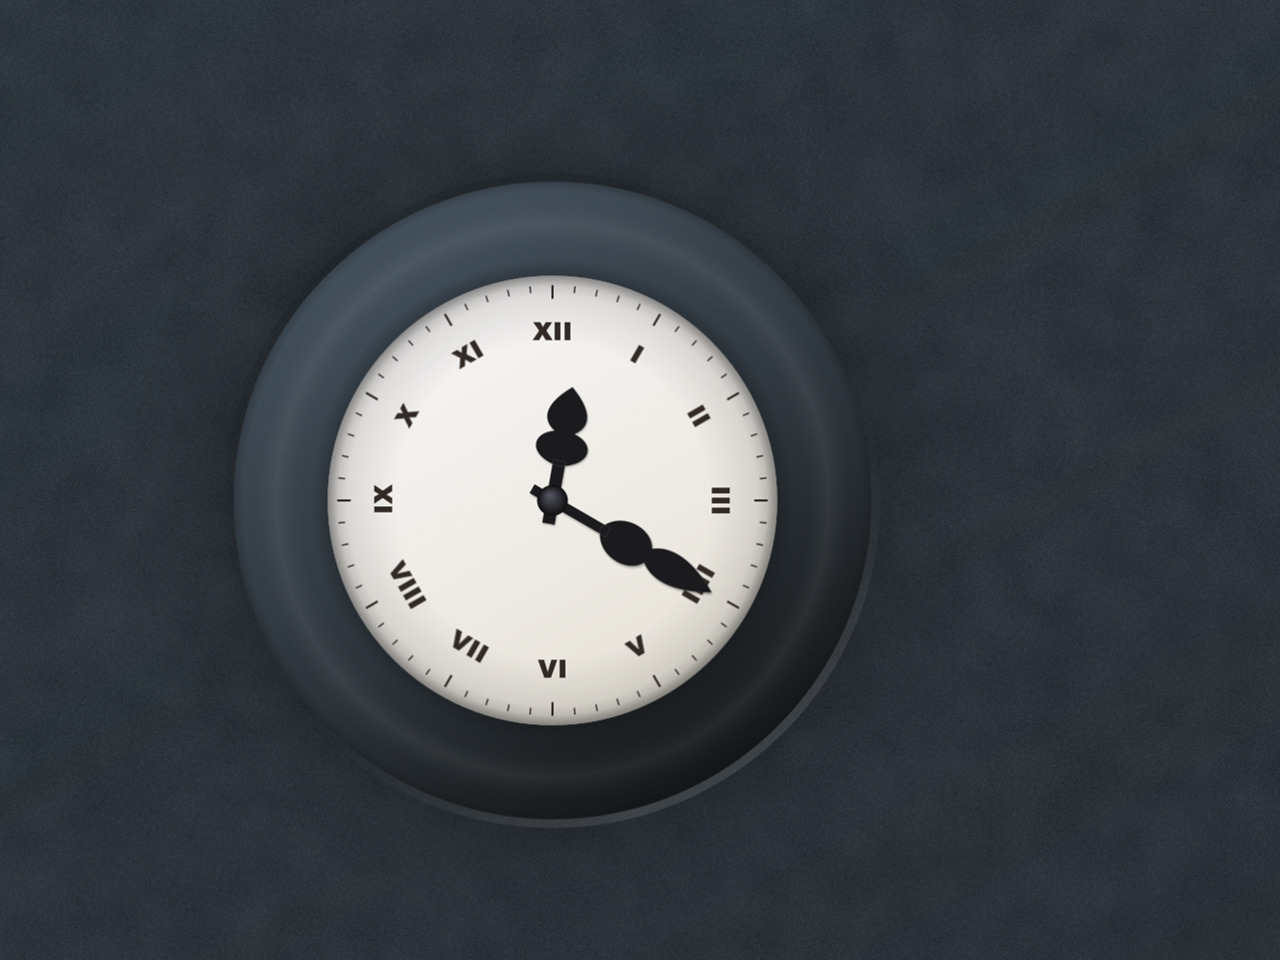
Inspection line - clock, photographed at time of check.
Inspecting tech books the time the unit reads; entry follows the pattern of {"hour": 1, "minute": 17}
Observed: {"hour": 12, "minute": 20}
